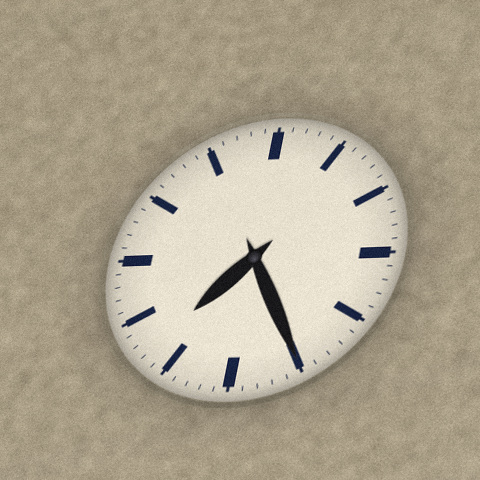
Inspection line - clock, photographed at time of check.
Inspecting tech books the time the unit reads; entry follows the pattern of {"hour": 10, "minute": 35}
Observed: {"hour": 7, "minute": 25}
